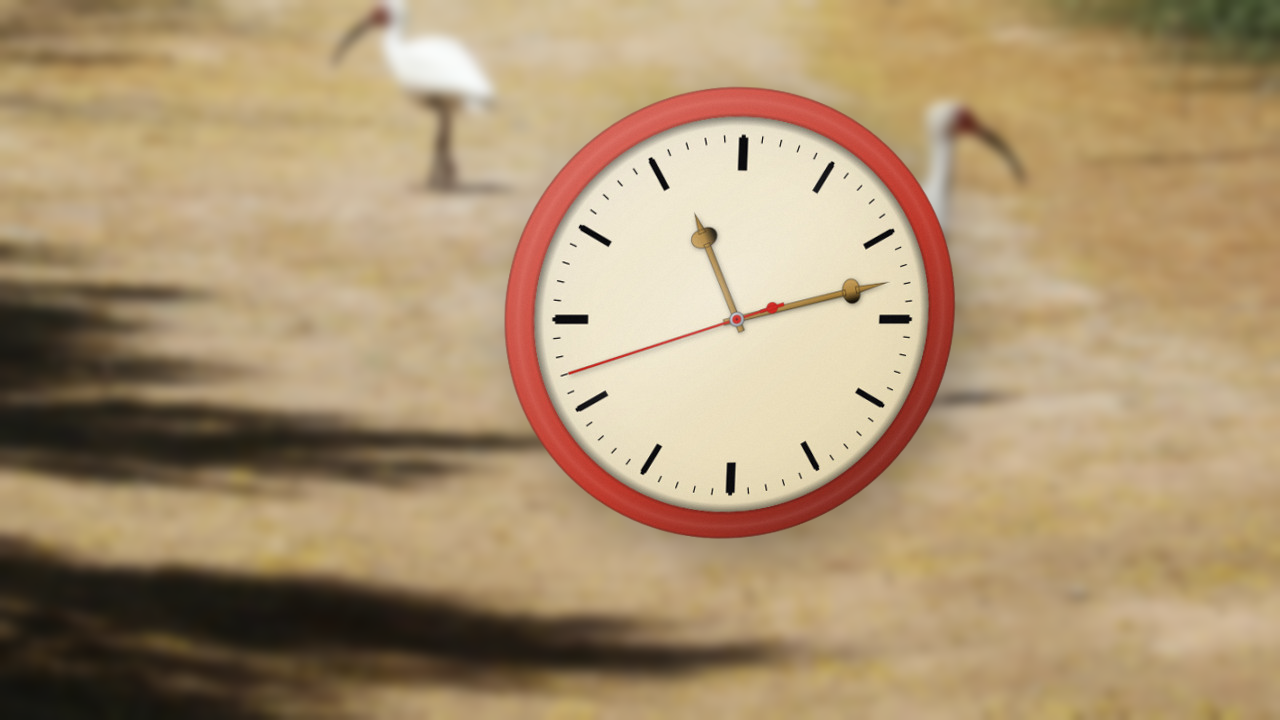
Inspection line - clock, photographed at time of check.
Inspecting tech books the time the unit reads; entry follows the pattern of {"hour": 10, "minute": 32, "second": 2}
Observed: {"hour": 11, "minute": 12, "second": 42}
